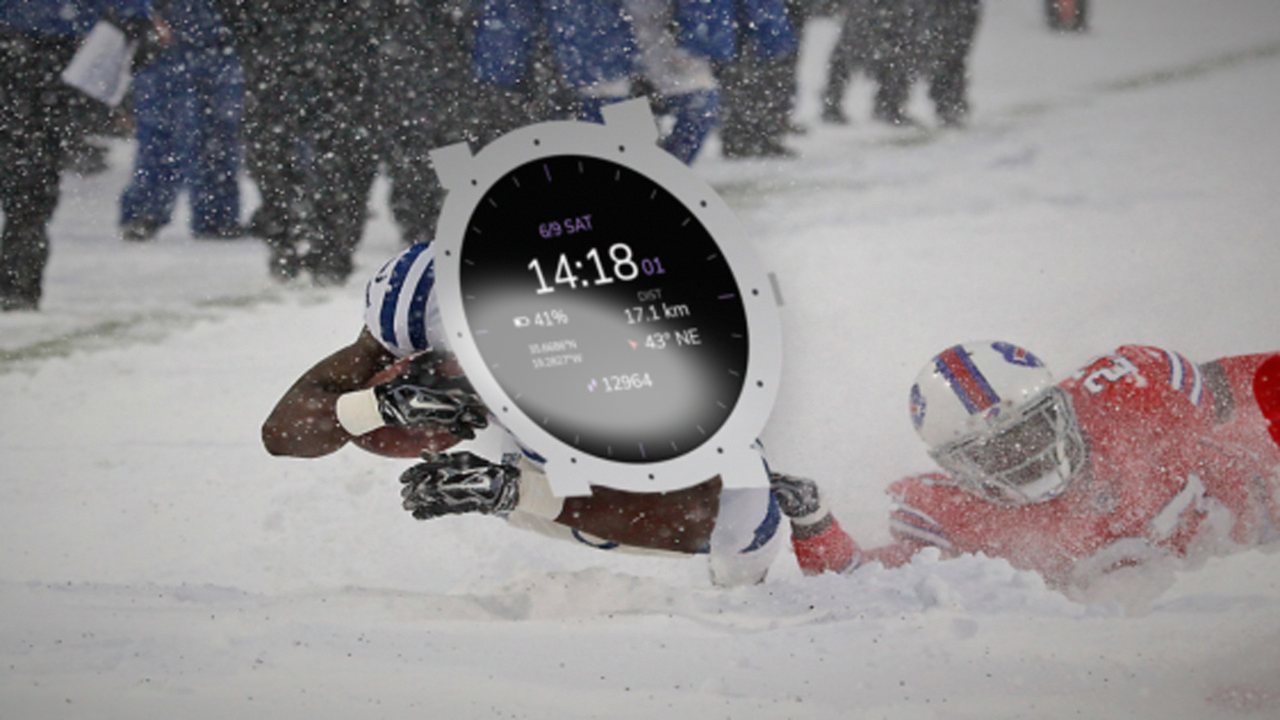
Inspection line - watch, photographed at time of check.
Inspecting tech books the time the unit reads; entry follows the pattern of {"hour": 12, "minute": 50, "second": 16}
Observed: {"hour": 14, "minute": 18, "second": 1}
